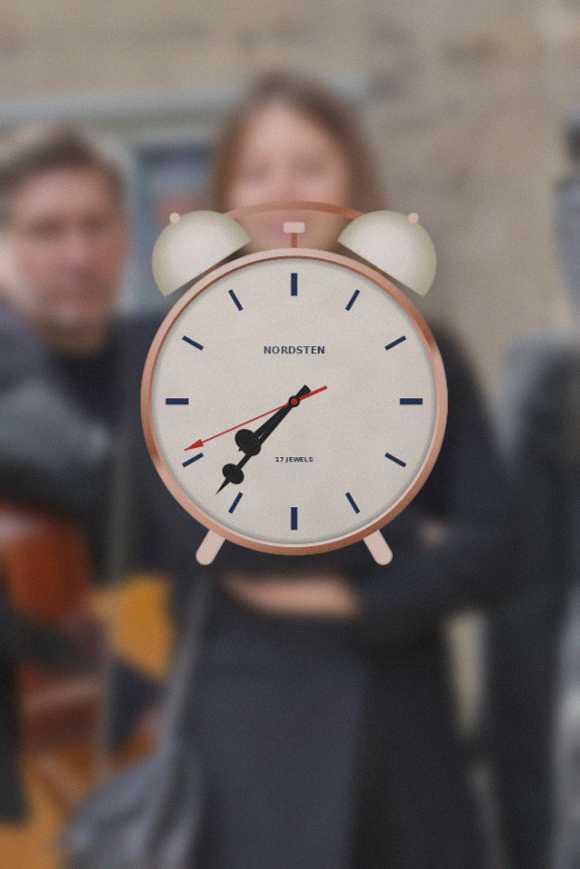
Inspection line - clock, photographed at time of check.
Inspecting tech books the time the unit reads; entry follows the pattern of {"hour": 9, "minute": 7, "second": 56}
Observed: {"hour": 7, "minute": 36, "second": 41}
